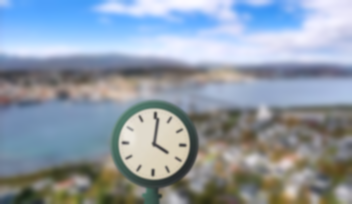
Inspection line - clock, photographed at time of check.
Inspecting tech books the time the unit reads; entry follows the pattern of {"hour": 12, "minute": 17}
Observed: {"hour": 4, "minute": 1}
